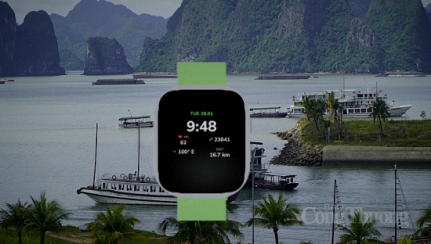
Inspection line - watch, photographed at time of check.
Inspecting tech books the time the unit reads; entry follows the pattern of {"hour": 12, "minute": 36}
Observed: {"hour": 9, "minute": 48}
